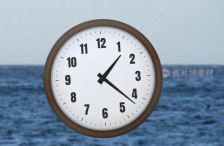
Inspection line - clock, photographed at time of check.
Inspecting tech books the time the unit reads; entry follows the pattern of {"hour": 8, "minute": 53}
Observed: {"hour": 1, "minute": 22}
